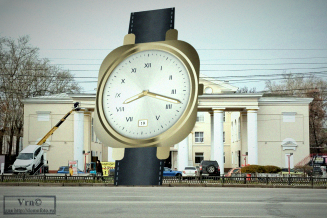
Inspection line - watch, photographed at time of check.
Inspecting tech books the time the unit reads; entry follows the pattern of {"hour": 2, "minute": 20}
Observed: {"hour": 8, "minute": 18}
